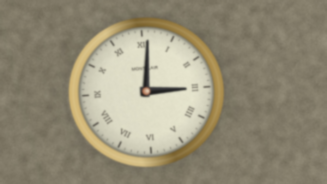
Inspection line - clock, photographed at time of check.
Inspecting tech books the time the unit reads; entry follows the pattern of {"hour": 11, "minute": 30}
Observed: {"hour": 3, "minute": 1}
